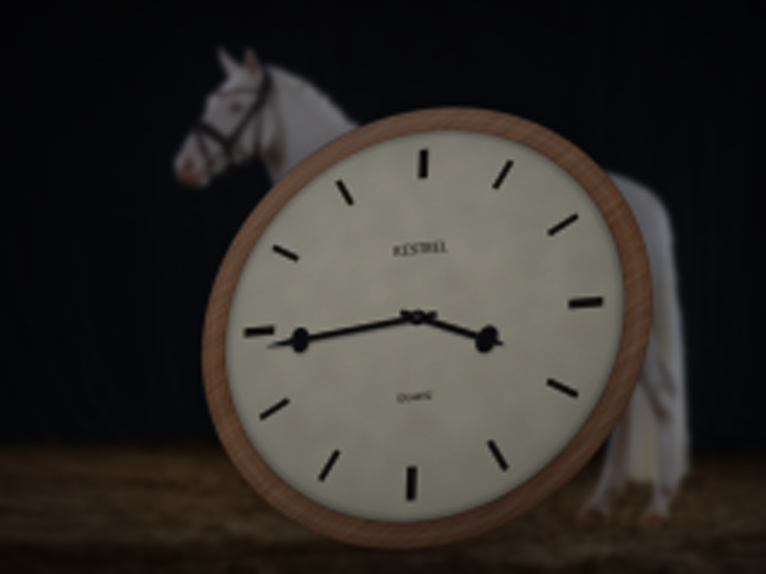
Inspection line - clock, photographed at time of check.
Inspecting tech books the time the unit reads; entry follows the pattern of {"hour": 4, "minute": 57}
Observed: {"hour": 3, "minute": 44}
